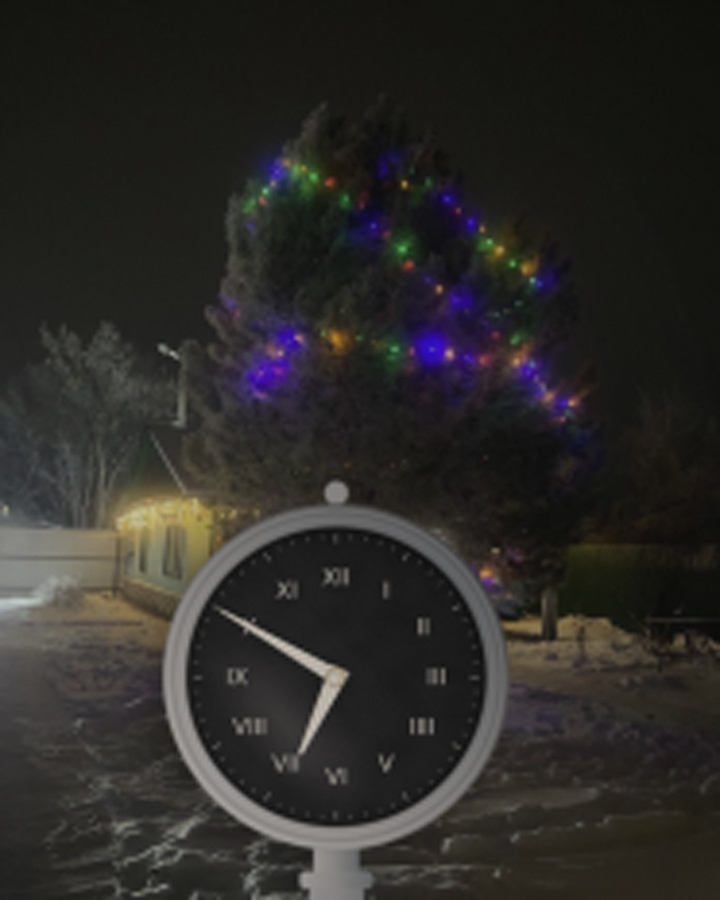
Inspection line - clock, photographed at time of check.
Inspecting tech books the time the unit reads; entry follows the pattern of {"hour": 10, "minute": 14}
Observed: {"hour": 6, "minute": 50}
